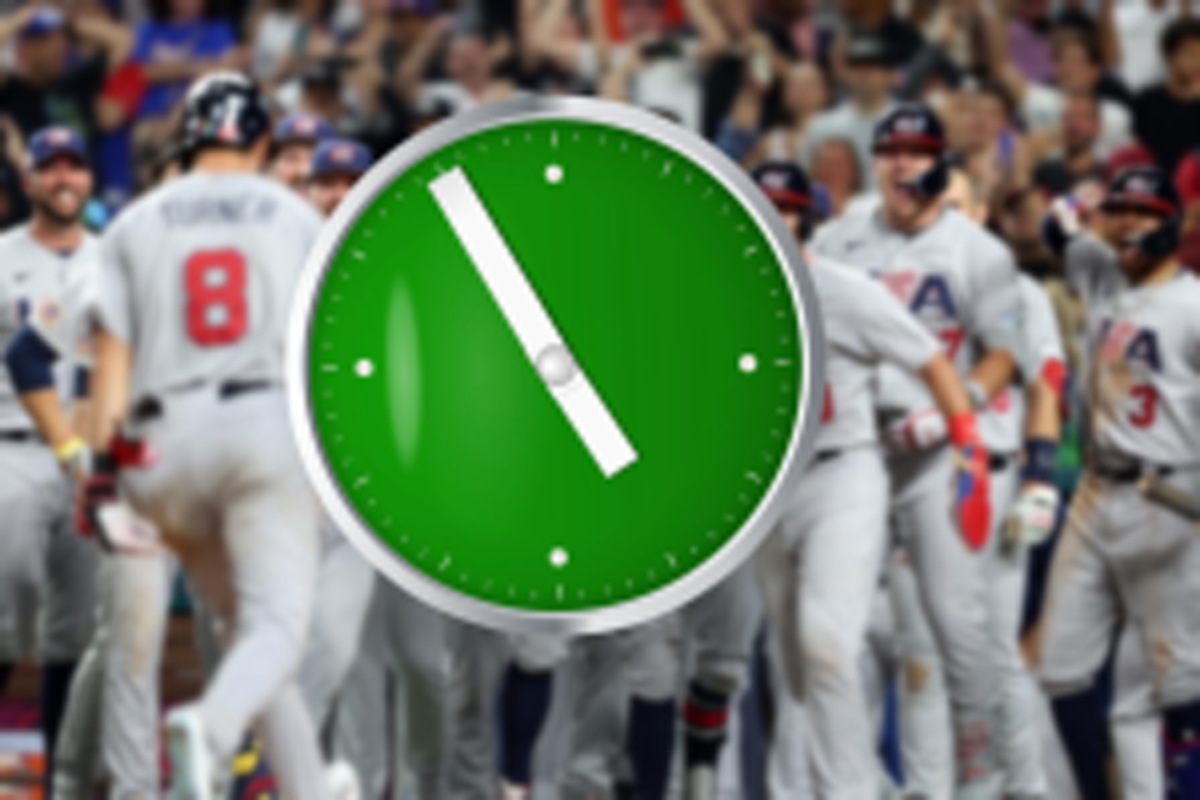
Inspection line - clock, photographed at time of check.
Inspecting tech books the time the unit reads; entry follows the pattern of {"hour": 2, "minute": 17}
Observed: {"hour": 4, "minute": 55}
